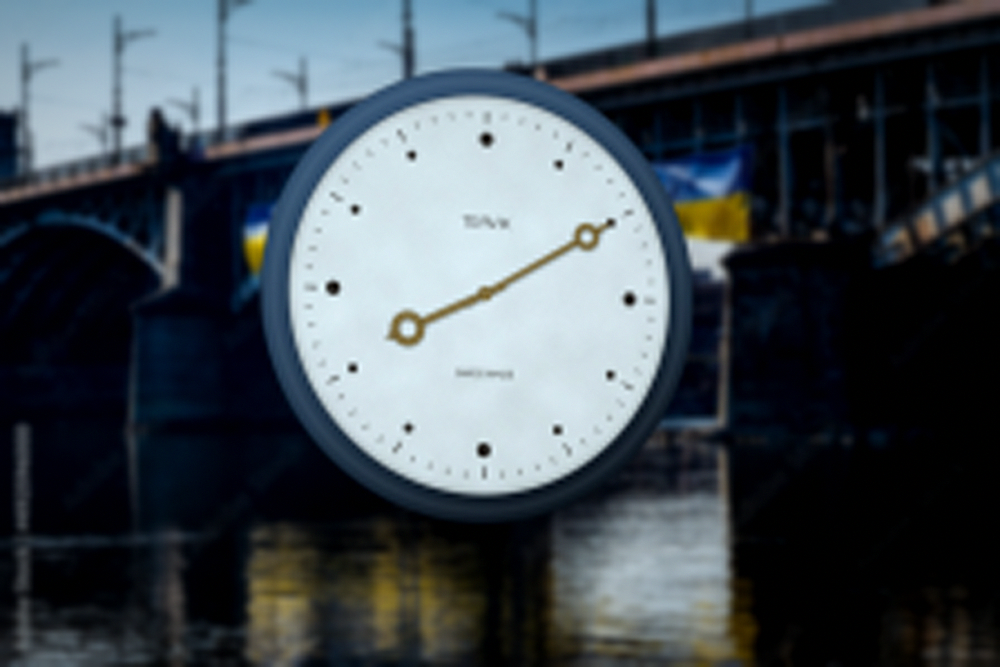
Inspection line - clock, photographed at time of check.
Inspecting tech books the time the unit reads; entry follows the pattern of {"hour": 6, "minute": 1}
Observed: {"hour": 8, "minute": 10}
